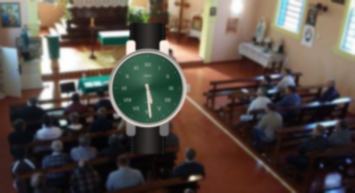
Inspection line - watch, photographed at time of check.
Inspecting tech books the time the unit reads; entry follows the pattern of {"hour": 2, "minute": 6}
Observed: {"hour": 5, "minute": 29}
